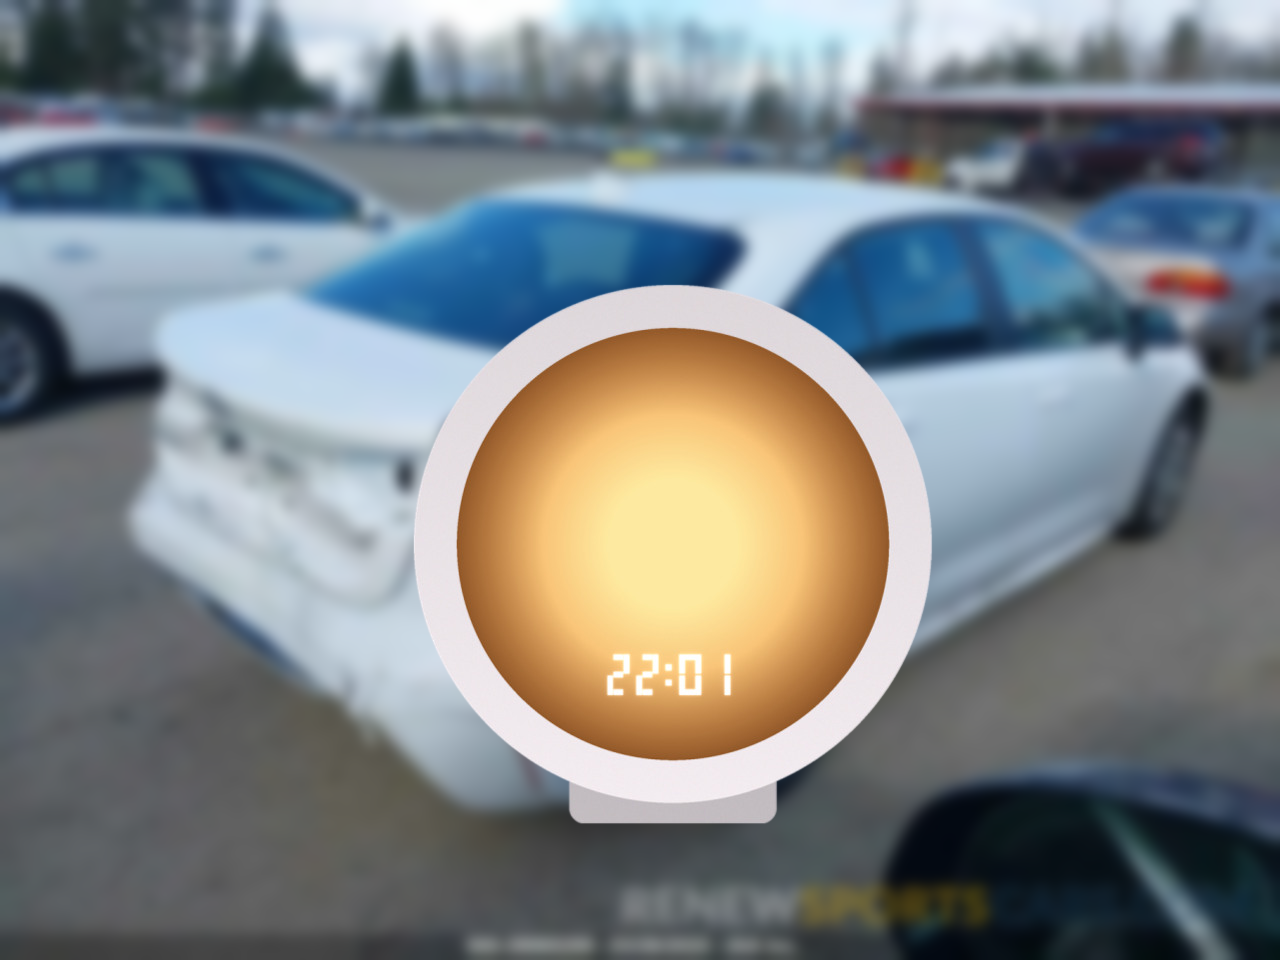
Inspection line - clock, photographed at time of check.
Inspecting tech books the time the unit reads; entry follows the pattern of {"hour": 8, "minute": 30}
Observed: {"hour": 22, "minute": 1}
